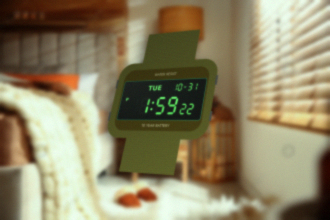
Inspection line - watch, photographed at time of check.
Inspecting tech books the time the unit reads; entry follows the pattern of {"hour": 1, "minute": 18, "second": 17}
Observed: {"hour": 1, "minute": 59, "second": 22}
